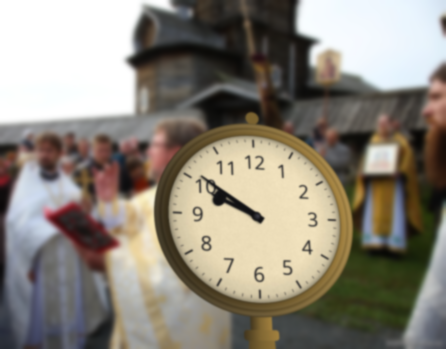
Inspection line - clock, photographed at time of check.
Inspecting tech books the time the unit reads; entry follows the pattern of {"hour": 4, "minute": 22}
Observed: {"hour": 9, "minute": 51}
